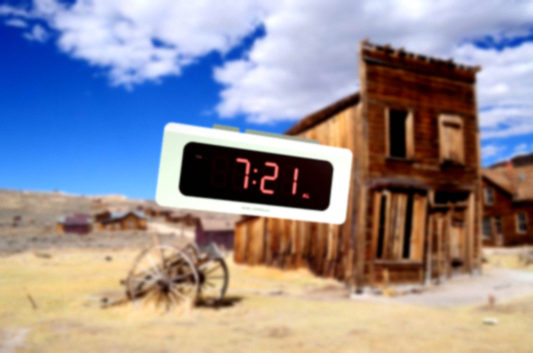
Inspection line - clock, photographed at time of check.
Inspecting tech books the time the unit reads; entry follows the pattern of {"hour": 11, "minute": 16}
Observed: {"hour": 7, "minute": 21}
